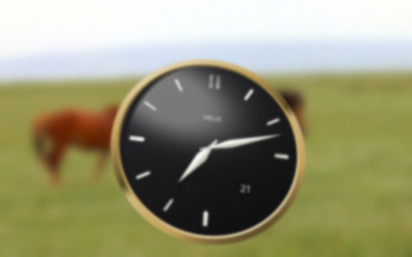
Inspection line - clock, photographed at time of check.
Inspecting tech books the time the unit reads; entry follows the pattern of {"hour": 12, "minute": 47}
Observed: {"hour": 7, "minute": 12}
